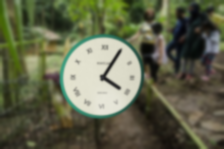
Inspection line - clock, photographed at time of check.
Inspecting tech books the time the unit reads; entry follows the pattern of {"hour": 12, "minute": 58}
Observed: {"hour": 4, "minute": 5}
